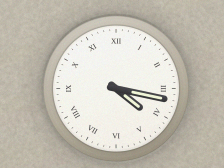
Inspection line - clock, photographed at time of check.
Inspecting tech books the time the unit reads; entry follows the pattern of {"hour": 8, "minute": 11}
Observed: {"hour": 4, "minute": 17}
